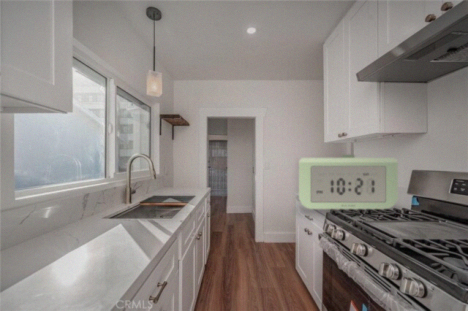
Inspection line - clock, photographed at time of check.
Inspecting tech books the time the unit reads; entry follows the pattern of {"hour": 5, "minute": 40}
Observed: {"hour": 10, "minute": 21}
